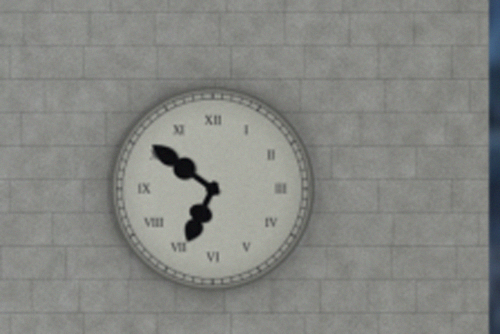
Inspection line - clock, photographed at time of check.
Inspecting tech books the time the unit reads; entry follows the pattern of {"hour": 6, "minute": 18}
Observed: {"hour": 6, "minute": 51}
